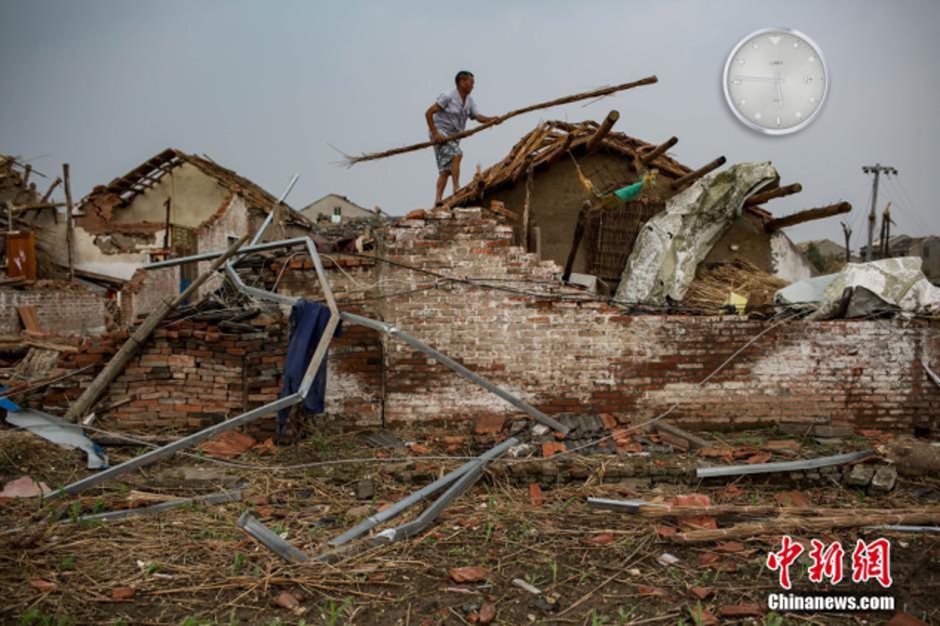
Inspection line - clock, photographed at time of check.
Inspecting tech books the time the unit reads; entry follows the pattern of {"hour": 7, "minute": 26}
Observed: {"hour": 5, "minute": 46}
